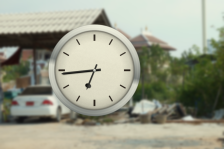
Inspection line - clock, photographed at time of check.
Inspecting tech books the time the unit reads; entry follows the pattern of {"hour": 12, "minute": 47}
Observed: {"hour": 6, "minute": 44}
